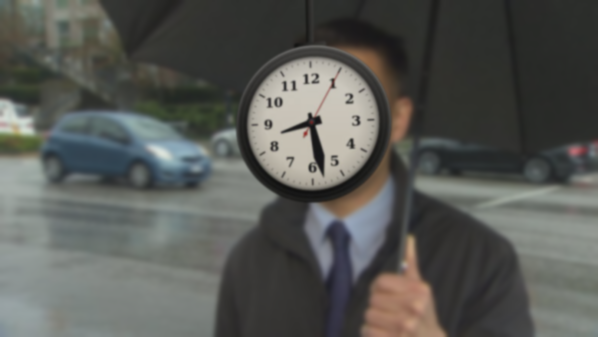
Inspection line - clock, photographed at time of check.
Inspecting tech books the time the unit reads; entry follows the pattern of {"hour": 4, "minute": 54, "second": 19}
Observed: {"hour": 8, "minute": 28, "second": 5}
